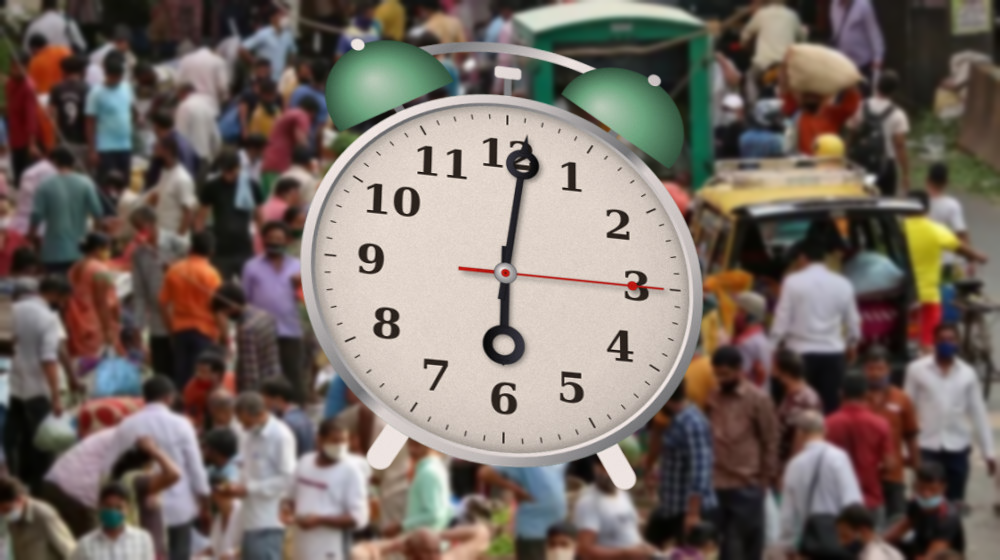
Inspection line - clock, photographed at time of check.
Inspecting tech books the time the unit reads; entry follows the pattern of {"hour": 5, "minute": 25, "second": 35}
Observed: {"hour": 6, "minute": 1, "second": 15}
